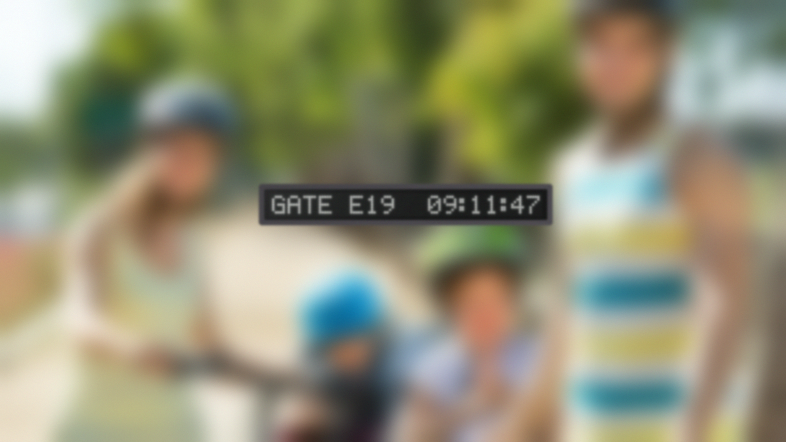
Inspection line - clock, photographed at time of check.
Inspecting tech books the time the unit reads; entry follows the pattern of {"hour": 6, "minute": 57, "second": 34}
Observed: {"hour": 9, "minute": 11, "second": 47}
